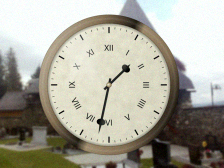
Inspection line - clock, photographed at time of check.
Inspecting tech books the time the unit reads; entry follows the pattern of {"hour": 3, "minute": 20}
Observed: {"hour": 1, "minute": 32}
